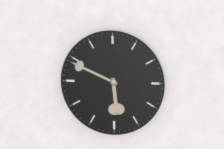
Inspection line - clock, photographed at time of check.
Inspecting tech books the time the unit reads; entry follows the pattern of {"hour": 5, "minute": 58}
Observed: {"hour": 5, "minute": 49}
